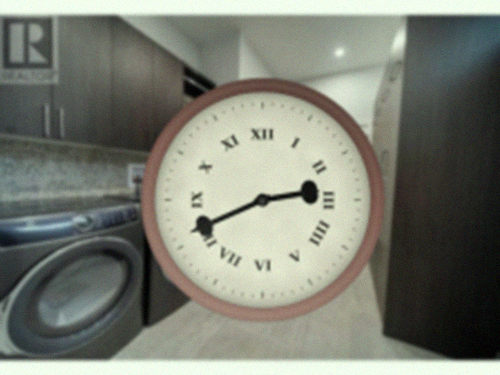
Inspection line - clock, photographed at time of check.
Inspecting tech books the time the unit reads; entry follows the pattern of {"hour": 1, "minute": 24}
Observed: {"hour": 2, "minute": 41}
